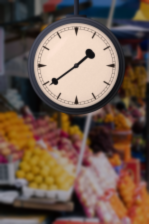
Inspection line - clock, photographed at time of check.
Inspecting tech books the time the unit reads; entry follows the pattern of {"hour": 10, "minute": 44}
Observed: {"hour": 1, "minute": 39}
